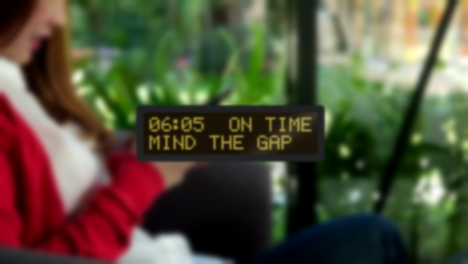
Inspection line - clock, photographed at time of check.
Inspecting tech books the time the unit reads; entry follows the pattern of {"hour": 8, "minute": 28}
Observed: {"hour": 6, "minute": 5}
